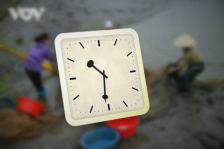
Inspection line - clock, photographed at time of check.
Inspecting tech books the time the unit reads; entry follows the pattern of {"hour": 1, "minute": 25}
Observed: {"hour": 10, "minute": 31}
